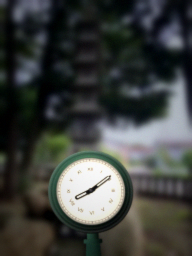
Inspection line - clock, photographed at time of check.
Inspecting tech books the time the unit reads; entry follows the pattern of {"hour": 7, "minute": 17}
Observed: {"hour": 8, "minute": 9}
